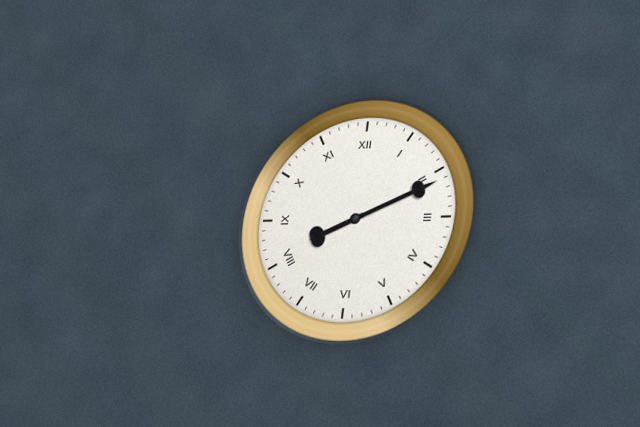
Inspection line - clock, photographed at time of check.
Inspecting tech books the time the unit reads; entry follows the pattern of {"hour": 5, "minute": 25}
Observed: {"hour": 8, "minute": 11}
